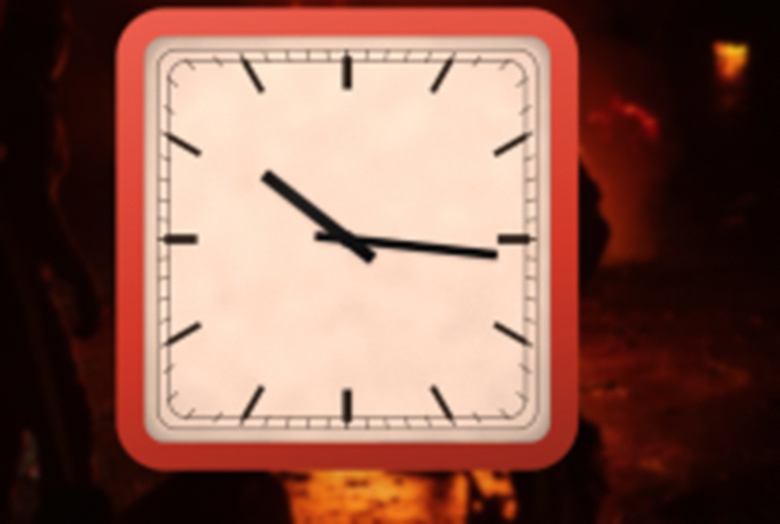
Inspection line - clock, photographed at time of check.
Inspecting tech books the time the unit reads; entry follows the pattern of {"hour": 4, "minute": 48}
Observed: {"hour": 10, "minute": 16}
